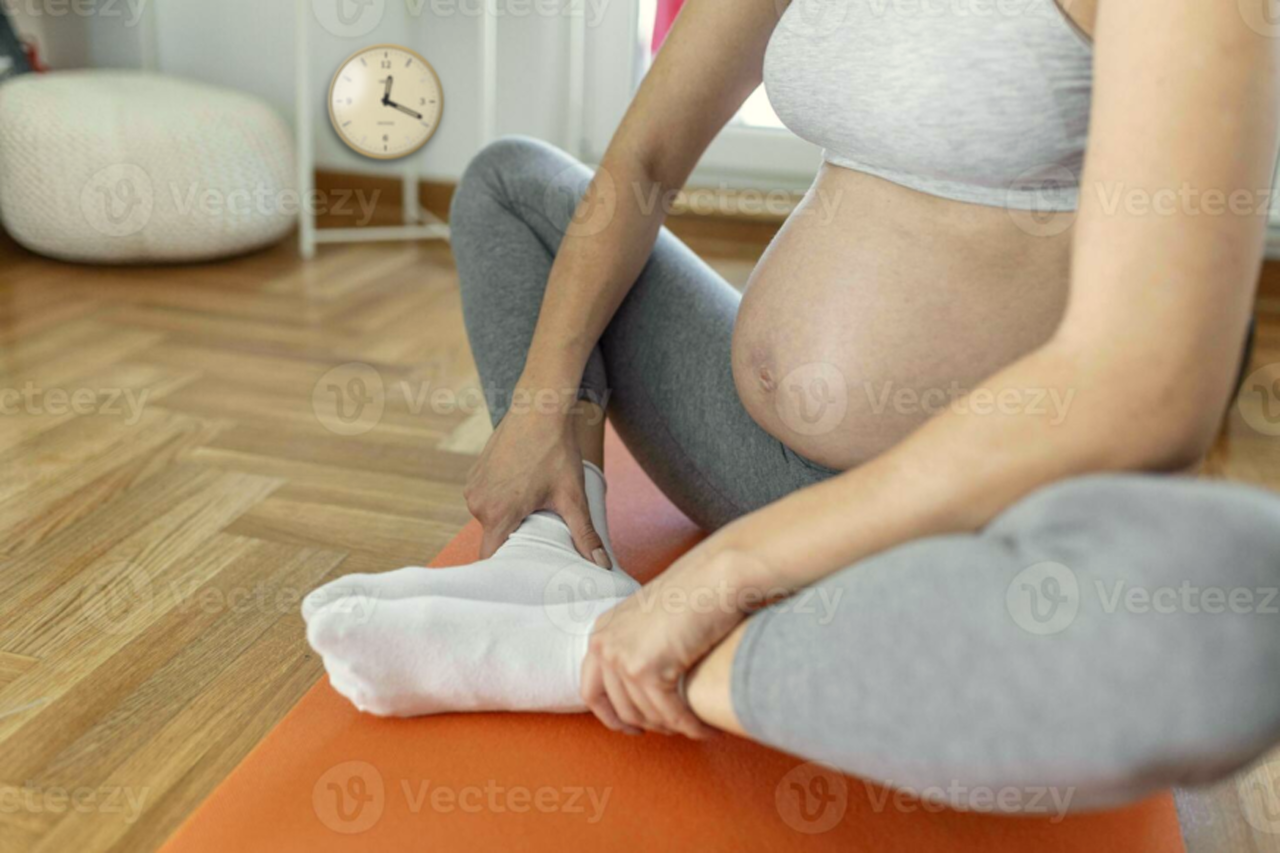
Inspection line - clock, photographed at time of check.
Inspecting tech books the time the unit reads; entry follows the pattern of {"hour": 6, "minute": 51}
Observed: {"hour": 12, "minute": 19}
